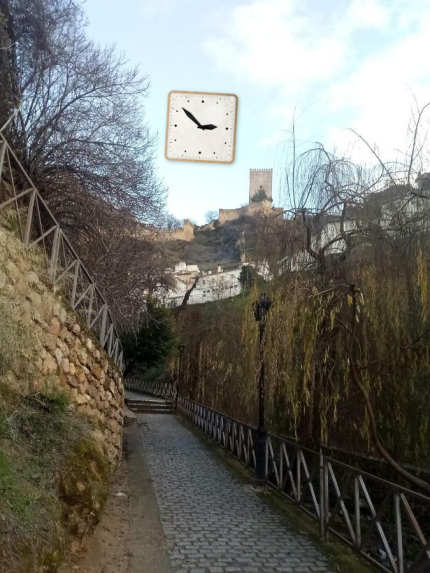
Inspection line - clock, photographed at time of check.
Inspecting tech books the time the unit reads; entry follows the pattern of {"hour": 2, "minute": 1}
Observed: {"hour": 2, "minute": 52}
